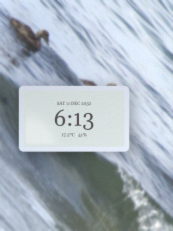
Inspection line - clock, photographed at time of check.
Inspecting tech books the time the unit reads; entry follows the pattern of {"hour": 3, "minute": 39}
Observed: {"hour": 6, "minute": 13}
